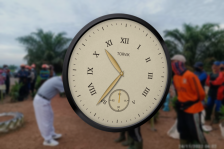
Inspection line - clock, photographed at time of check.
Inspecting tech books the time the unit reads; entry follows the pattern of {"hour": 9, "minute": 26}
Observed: {"hour": 10, "minute": 36}
